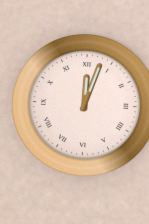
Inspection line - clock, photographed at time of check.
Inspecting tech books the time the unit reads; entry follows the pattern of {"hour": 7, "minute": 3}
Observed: {"hour": 12, "minute": 3}
